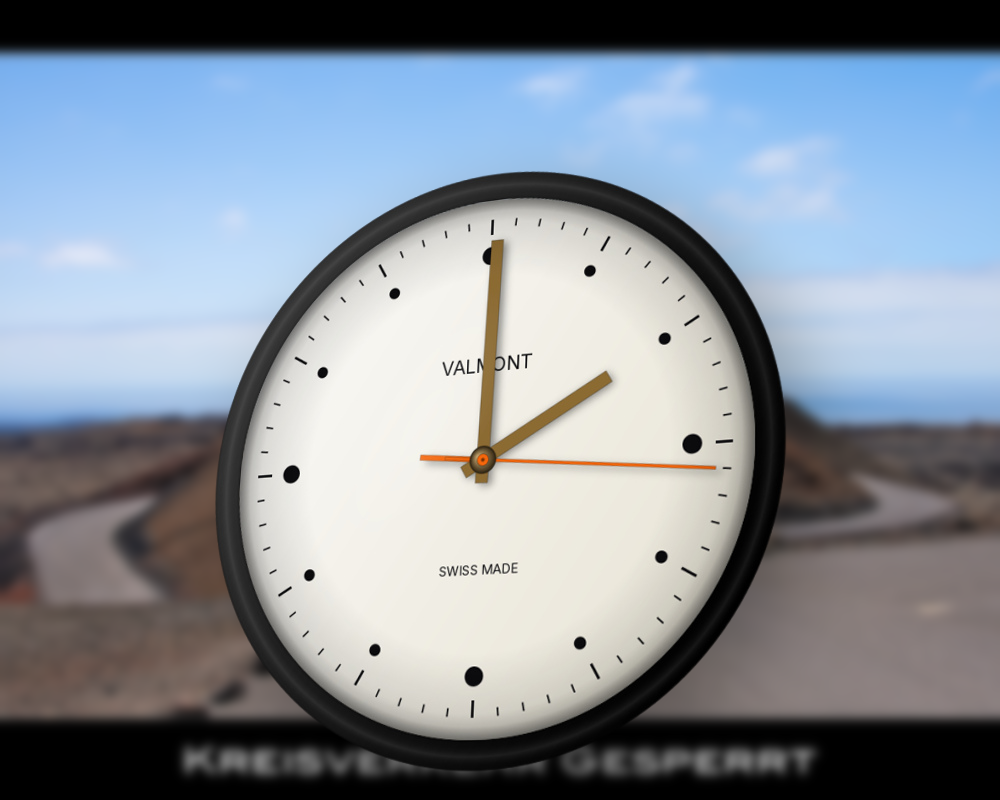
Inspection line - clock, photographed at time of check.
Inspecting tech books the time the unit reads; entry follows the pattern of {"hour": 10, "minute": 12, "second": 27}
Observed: {"hour": 2, "minute": 0, "second": 16}
